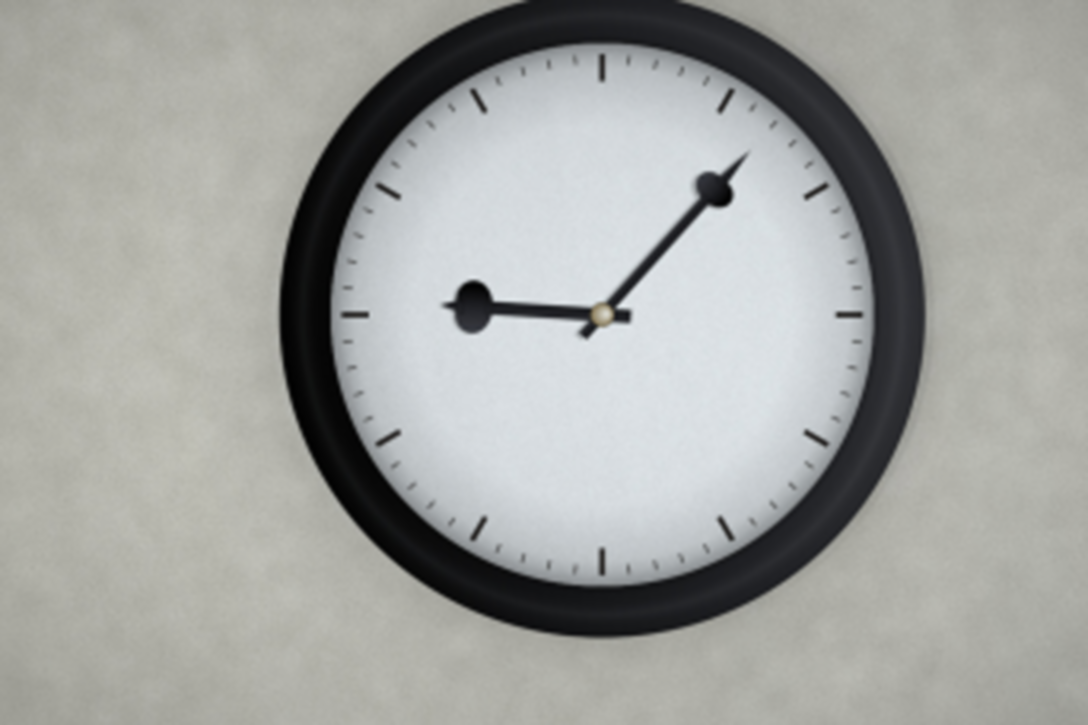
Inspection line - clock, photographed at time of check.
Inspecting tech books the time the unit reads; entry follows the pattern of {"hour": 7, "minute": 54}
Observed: {"hour": 9, "minute": 7}
